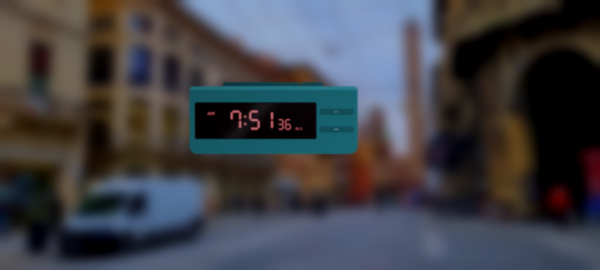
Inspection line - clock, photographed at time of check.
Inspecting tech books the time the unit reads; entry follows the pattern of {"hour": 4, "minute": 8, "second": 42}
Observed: {"hour": 7, "minute": 51, "second": 36}
